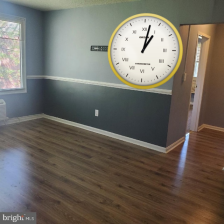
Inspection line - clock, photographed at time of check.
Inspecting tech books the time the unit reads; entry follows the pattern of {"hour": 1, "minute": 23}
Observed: {"hour": 1, "minute": 2}
